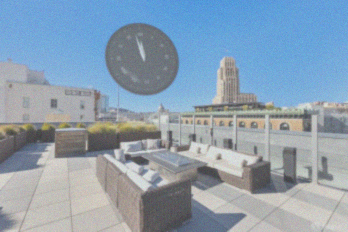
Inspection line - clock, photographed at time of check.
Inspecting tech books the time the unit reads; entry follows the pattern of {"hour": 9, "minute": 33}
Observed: {"hour": 11, "minute": 58}
